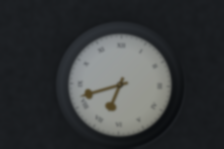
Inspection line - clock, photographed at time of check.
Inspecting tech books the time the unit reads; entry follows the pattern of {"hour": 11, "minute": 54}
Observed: {"hour": 6, "minute": 42}
